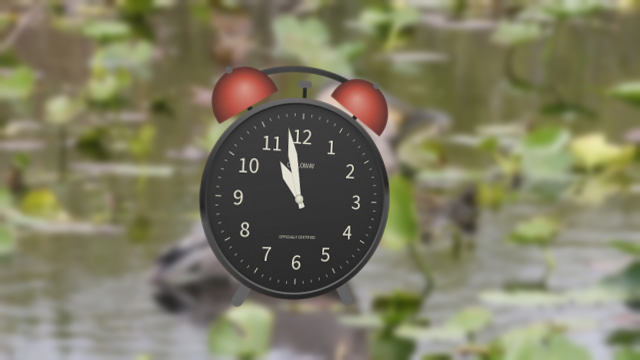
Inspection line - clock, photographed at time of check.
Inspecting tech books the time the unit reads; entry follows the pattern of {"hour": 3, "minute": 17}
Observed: {"hour": 10, "minute": 58}
